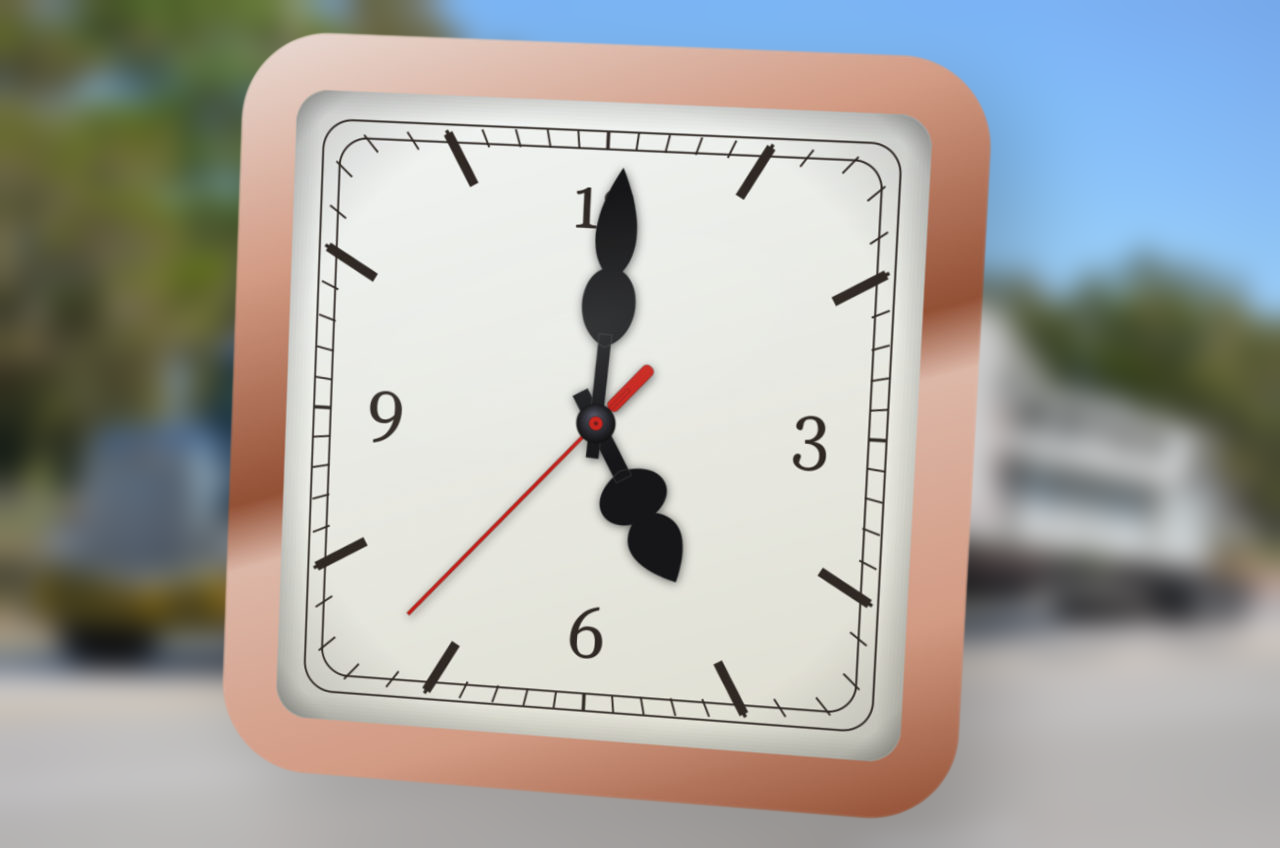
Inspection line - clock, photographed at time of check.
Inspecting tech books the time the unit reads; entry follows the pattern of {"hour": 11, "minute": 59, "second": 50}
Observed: {"hour": 5, "minute": 0, "second": 37}
